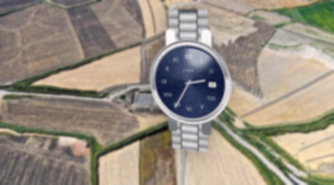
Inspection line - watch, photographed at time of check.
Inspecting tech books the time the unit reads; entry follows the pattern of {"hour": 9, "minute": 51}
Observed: {"hour": 2, "minute": 35}
